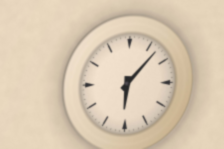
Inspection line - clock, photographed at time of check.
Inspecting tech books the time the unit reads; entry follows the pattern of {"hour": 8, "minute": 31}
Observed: {"hour": 6, "minute": 7}
